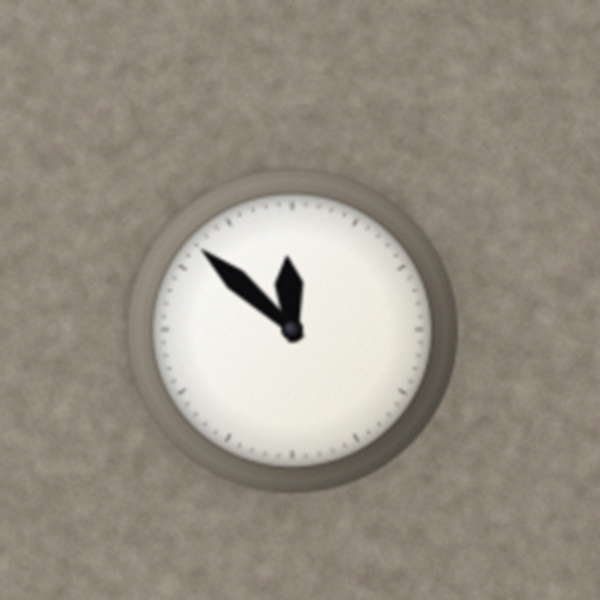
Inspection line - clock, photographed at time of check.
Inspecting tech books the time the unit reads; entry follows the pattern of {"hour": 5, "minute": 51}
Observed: {"hour": 11, "minute": 52}
